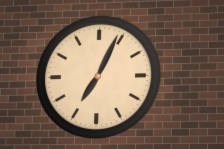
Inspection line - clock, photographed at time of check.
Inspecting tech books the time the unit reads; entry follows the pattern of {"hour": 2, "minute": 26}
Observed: {"hour": 7, "minute": 4}
